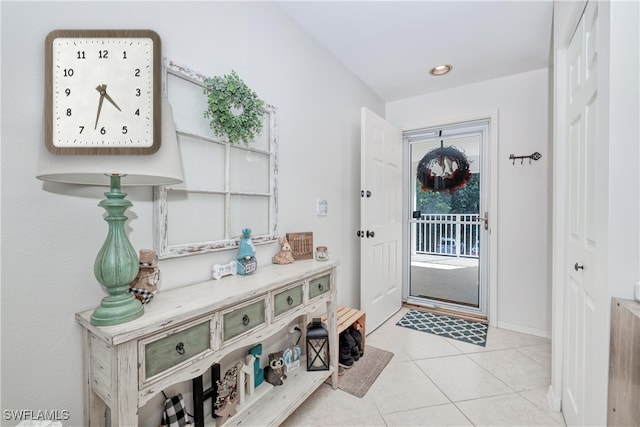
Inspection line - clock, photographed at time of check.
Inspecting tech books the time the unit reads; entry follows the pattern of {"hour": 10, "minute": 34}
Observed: {"hour": 4, "minute": 32}
